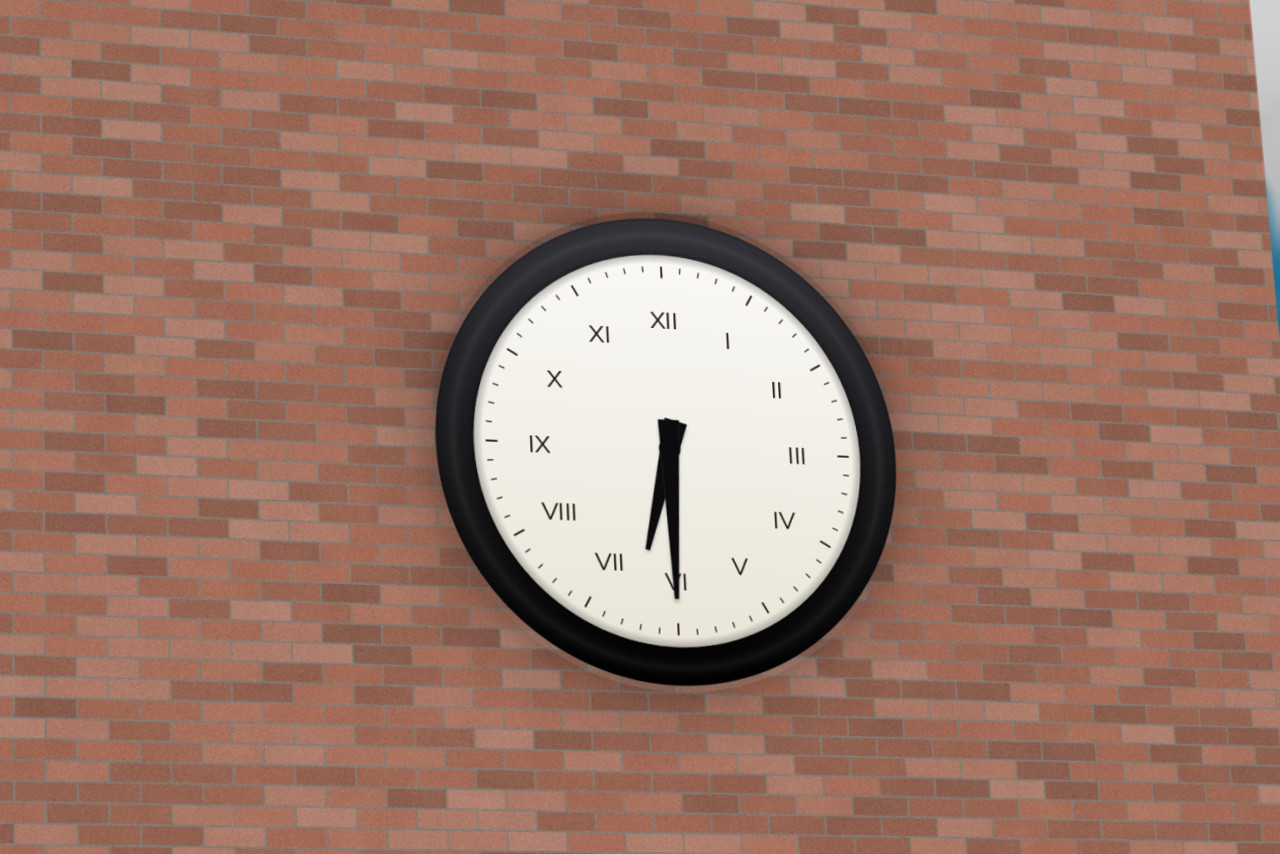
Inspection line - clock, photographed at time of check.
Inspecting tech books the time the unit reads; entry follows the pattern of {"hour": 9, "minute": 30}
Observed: {"hour": 6, "minute": 30}
